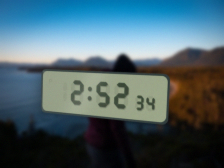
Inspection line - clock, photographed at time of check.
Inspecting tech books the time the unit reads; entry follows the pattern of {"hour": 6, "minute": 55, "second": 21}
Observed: {"hour": 2, "minute": 52, "second": 34}
